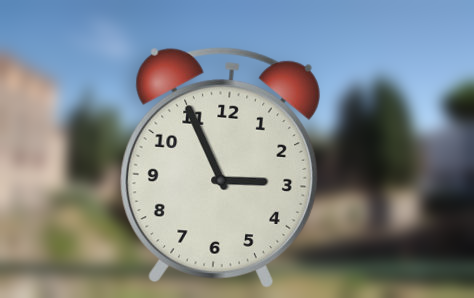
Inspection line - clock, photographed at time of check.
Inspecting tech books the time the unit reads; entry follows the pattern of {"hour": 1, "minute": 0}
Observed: {"hour": 2, "minute": 55}
